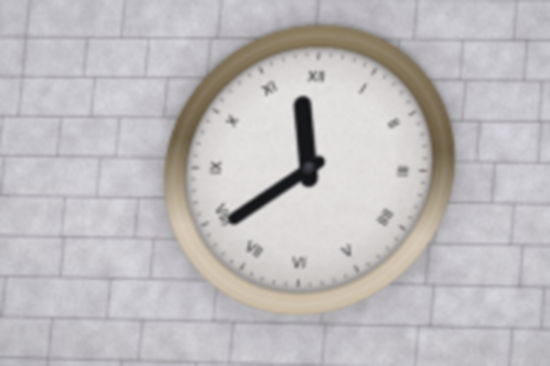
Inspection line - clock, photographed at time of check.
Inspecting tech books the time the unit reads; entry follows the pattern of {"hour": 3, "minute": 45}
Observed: {"hour": 11, "minute": 39}
